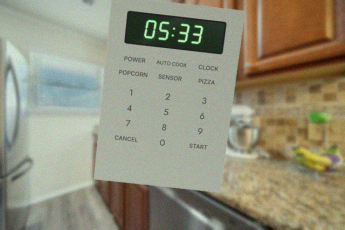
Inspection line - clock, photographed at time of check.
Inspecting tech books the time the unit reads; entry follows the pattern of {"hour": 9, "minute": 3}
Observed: {"hour": 5, "minute": 33}
